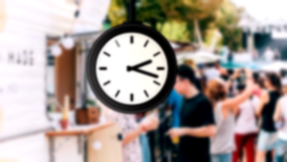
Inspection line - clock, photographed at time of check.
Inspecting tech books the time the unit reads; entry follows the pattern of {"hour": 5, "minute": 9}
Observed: {"hour": 2, "minute": 18}
